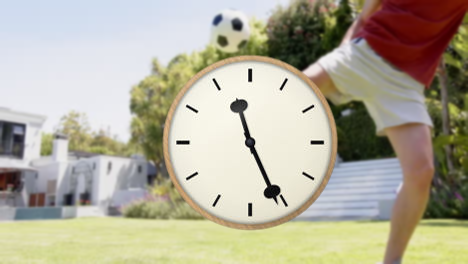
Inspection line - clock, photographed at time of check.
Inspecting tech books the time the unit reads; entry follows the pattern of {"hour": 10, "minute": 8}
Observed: {"hour": 11, "minute": 26}
